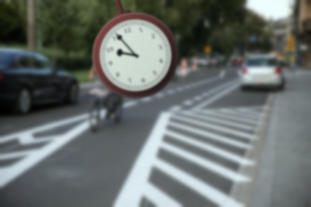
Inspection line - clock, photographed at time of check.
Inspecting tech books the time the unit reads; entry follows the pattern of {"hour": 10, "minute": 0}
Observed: {"hour": 9, "minute": 56}
